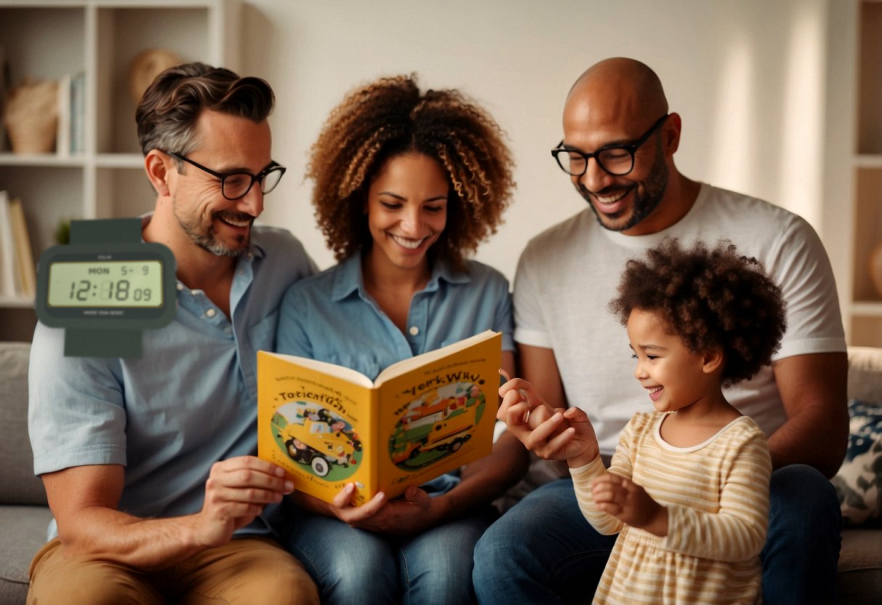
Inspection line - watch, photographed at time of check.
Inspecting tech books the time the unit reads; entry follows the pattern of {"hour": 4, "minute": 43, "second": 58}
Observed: {"hour": 12, "minute": 18, "second": 9}
